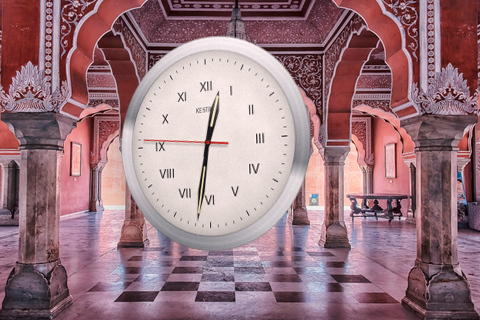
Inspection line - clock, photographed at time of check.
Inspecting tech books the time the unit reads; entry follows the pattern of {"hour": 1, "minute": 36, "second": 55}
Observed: {"hour": 12, "minute": 31, "second": 46}
